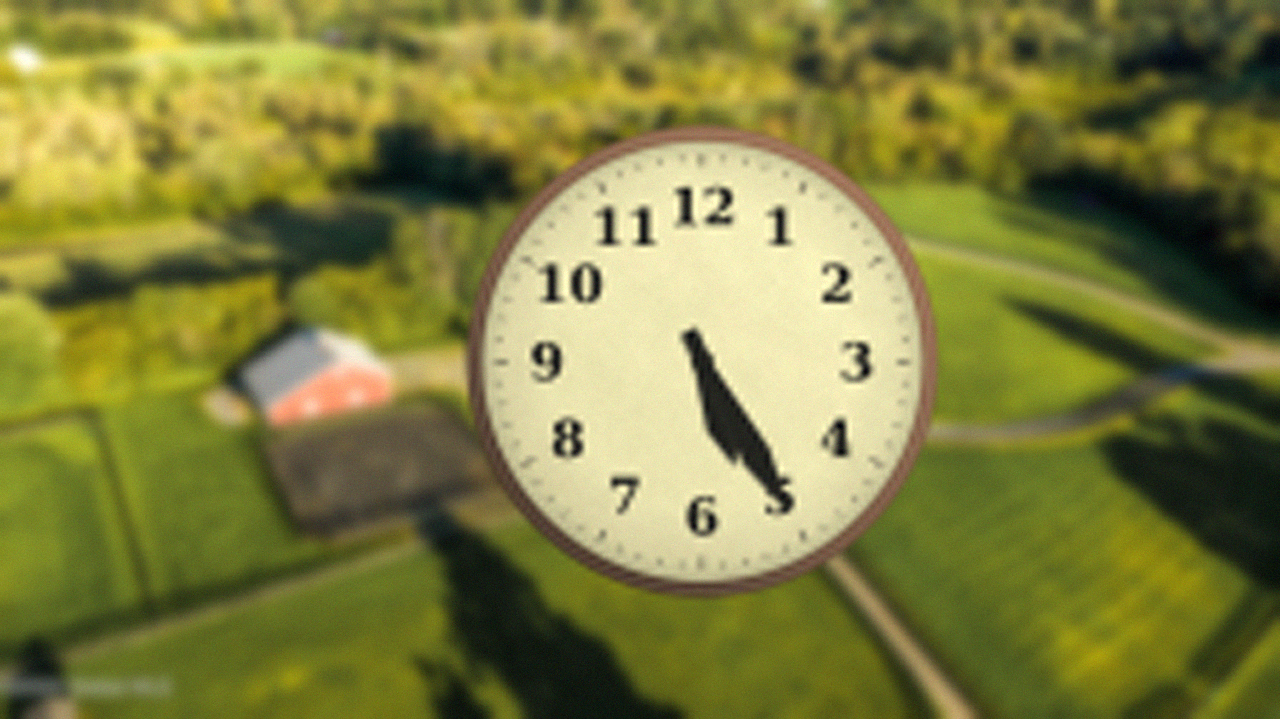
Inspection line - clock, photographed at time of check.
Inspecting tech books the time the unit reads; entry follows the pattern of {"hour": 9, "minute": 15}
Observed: {"hour": 5, "minute": 25}
